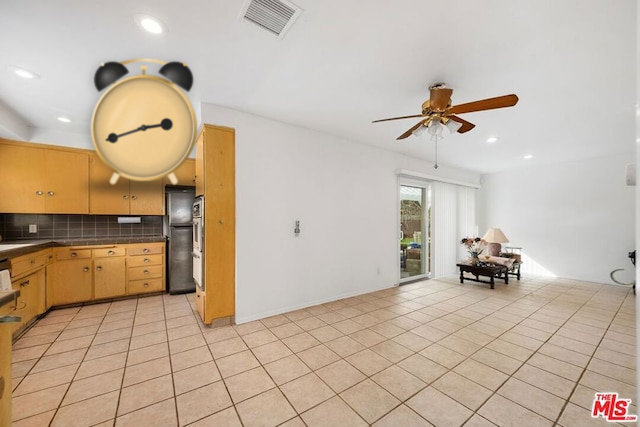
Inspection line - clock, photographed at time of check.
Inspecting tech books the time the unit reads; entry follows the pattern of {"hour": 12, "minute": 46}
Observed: {"hour": 2, "minute": 42}
